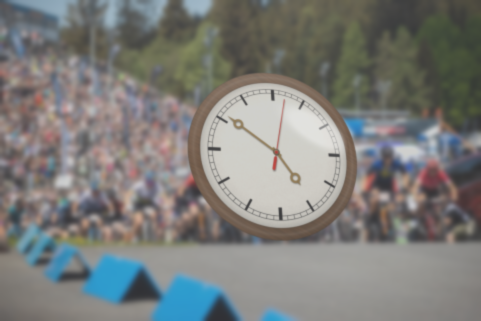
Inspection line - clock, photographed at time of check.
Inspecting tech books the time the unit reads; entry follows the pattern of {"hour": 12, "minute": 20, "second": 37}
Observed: {"hour": 4, "minute": 51, "second": 2}
